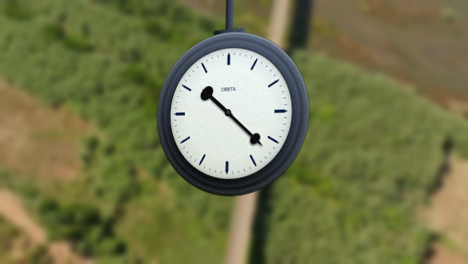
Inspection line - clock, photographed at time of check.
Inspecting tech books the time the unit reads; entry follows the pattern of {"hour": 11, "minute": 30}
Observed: {"hour": 10, "minute": 22}
